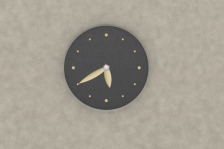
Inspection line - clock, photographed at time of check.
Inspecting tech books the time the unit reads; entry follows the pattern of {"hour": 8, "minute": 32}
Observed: {"hour": 5, "minute": 40}
